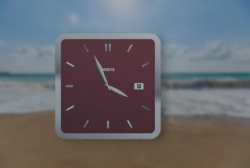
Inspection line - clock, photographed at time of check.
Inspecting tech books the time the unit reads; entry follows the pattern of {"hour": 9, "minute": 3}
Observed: {"hour": 3, "minute": 56}
